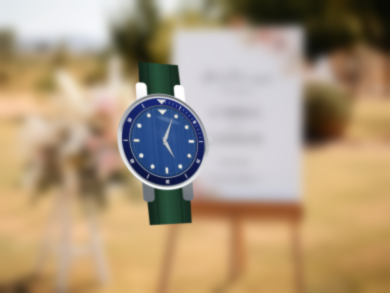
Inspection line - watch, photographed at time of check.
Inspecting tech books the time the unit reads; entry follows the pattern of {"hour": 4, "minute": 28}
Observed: {"hour": 5, "minute": 4}
